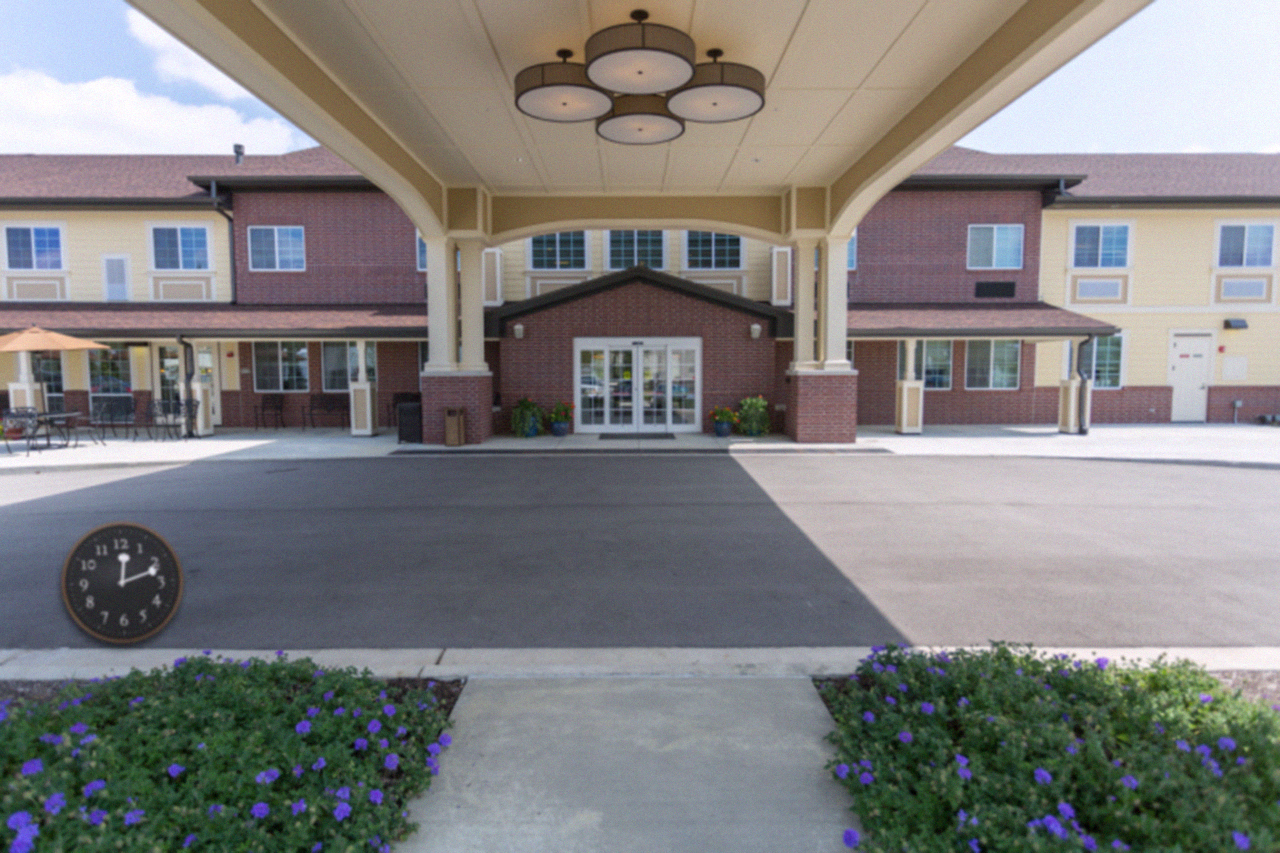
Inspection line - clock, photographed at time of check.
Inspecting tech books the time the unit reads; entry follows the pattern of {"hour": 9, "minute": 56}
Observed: {"hour": 12, "minute": 12}
